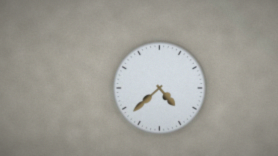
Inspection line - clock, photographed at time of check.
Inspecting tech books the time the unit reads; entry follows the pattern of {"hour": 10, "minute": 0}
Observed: {"hour": 4, "minute": 38}
